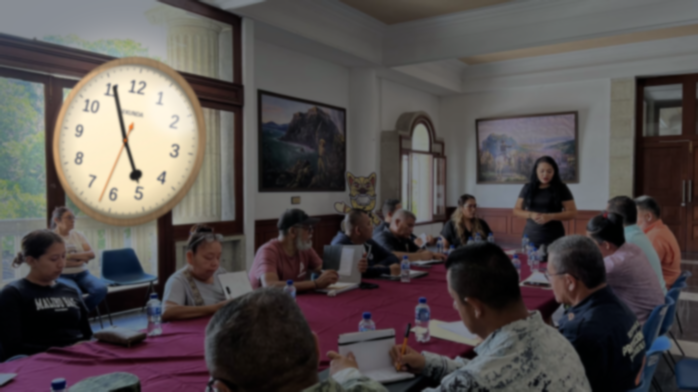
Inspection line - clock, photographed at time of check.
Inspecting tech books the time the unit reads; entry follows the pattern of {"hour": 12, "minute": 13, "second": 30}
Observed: {"hour": 4, "minute": 55, "second": 32}
